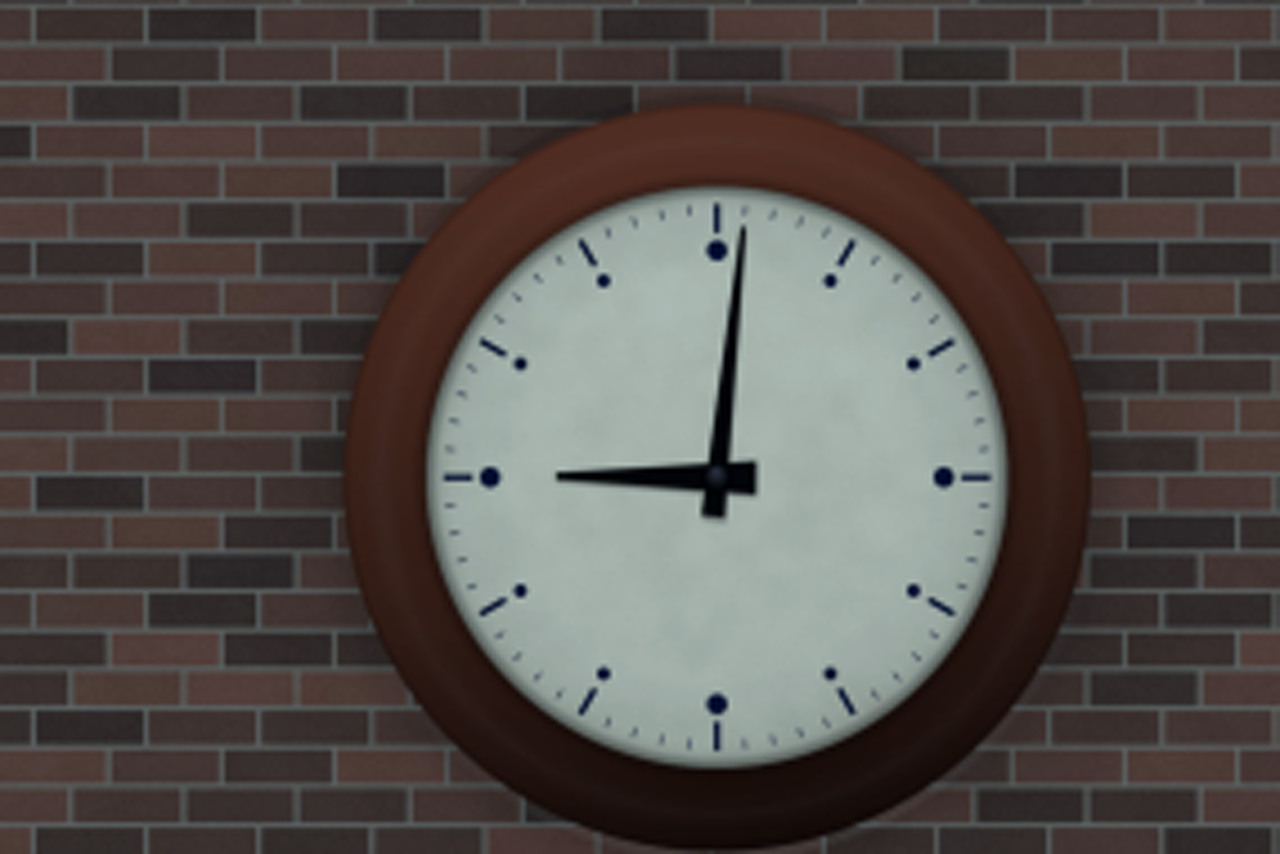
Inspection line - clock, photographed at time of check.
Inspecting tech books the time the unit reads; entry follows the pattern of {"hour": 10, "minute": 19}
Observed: {"hour": 9, "minute": 1}
